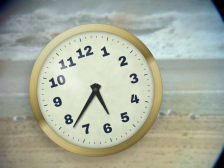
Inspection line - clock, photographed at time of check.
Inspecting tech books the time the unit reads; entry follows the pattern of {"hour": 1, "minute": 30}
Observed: {"hour": 5, "minute": 38}
